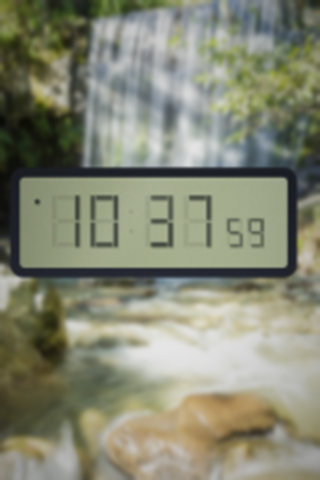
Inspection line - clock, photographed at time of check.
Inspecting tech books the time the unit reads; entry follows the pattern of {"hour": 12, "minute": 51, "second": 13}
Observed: {"hour": 10, "minute": 37, "second": 59}
